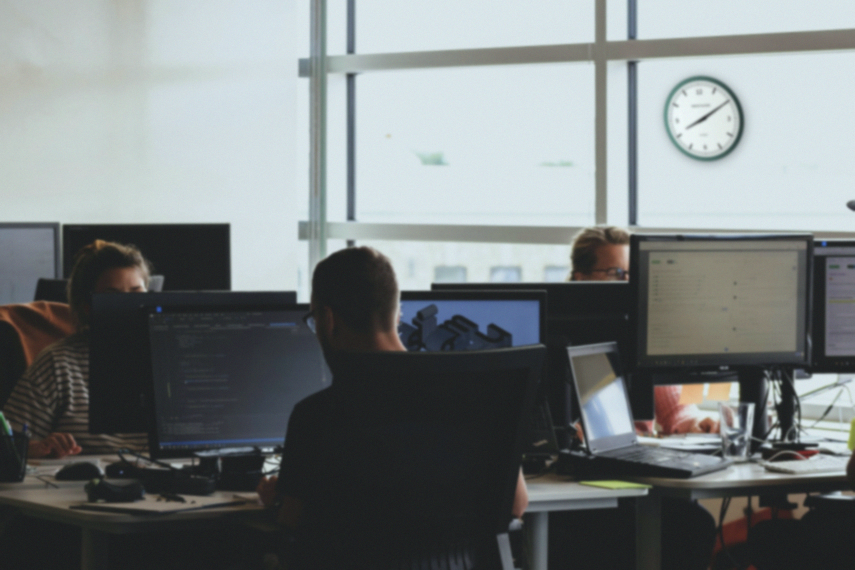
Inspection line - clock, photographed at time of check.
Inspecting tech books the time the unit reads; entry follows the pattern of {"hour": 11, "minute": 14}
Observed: {"hour": 8, "minute": 10}
